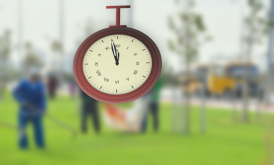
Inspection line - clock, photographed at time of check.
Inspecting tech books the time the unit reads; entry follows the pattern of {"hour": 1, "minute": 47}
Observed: {"hour": 11, "minute": 58}
